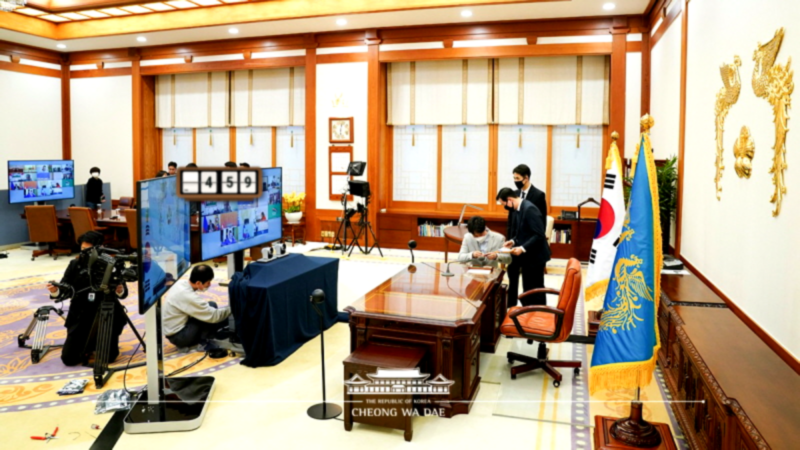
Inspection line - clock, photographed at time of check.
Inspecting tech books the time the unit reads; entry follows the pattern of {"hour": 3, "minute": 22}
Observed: {"hour": 4, "minute": 59}
